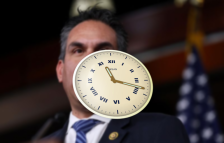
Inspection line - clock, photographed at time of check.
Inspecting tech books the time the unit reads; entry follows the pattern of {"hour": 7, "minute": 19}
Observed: {"hour": 11, "minute": 18}
